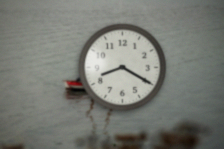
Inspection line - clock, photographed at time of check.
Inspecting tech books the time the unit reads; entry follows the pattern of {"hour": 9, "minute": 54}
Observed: {"hour": 8, "minute": 20}
